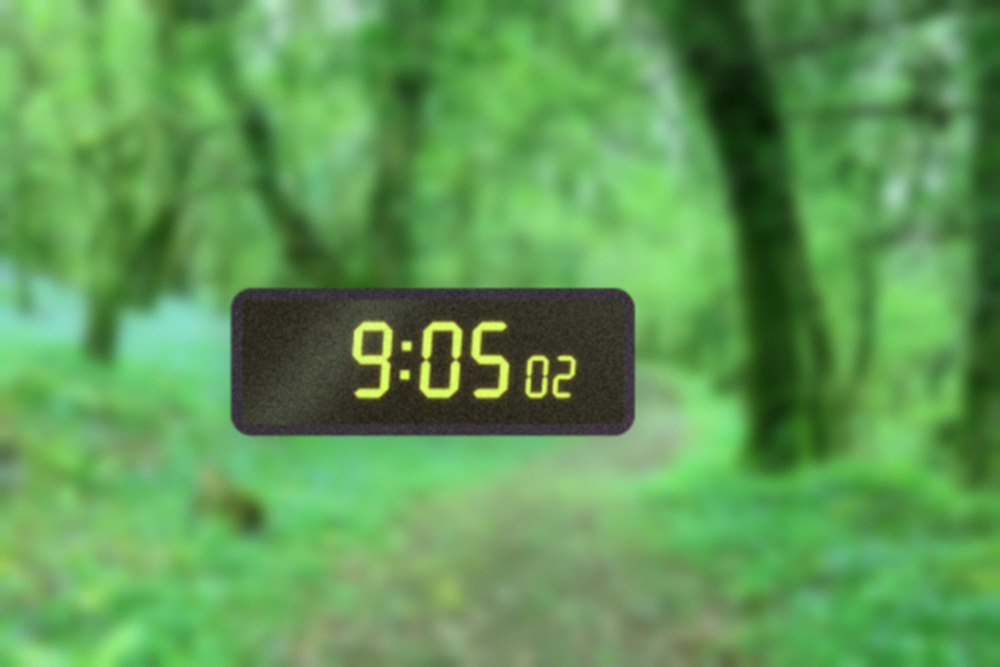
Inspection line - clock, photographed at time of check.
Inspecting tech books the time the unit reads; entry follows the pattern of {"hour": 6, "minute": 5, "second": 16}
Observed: {"hour": 9, "minute": 5, "second": 2}
